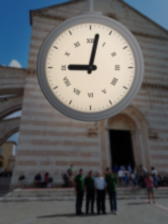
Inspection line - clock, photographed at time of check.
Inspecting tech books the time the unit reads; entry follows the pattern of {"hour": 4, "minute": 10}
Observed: {"hour": 9, "minute": 2}
